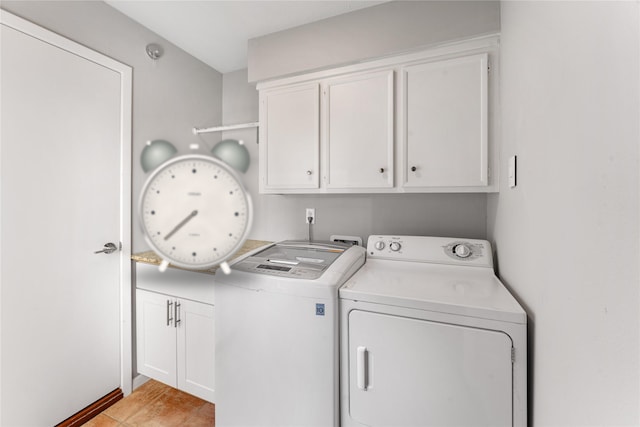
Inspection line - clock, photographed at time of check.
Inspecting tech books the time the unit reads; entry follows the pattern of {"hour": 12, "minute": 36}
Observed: {"hour": 7, "minute": 38}
